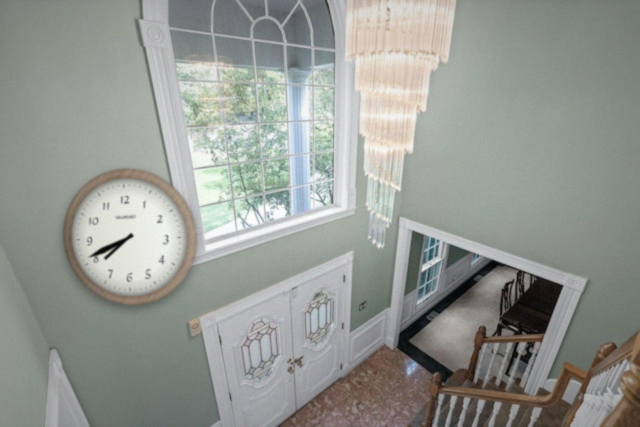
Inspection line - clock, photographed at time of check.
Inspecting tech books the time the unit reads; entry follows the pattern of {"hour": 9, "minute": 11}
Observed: {"hour": 7, "minute": 41}
